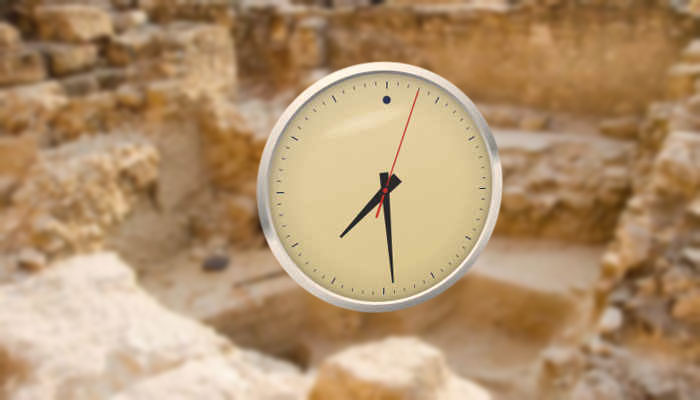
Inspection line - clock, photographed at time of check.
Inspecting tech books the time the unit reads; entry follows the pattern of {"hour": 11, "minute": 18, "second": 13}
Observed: {"hour": 7, "minute": 29, "second": 3}
